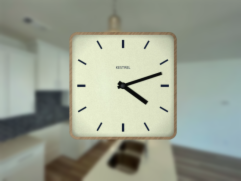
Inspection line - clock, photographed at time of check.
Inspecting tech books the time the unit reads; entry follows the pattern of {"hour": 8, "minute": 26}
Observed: {"hour": 4, "minute": 12}
